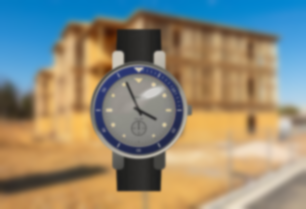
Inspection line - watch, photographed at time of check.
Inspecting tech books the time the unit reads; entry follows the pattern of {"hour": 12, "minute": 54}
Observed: {"hour": 3, "minute": 56}
